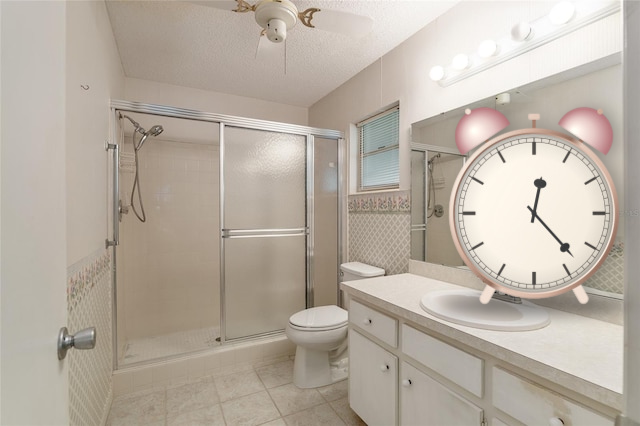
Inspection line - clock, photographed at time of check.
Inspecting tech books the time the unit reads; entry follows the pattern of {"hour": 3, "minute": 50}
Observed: {"hour": 12, "minute": 23}
